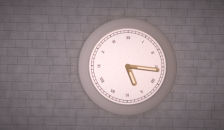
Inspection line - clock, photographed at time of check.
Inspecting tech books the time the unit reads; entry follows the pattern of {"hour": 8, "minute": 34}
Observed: {"hour": 5, "minute": 16}
